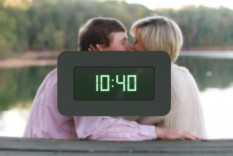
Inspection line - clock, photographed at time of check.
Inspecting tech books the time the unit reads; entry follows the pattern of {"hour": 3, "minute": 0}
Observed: {"hour": 10, "minute": 40}
